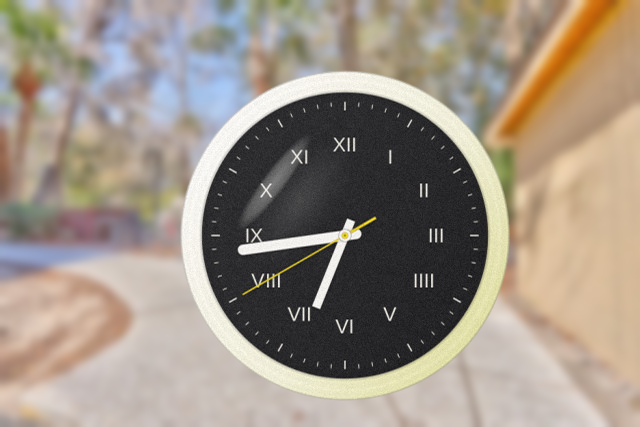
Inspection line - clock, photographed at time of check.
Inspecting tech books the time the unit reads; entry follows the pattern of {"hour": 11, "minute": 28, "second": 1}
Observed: {"hour": 6, "minute": 43, "second": 40}
